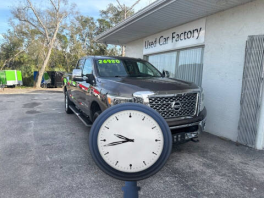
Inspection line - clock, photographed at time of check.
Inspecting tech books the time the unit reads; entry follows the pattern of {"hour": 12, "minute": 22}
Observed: {"hour": 9, "minute": 43}
